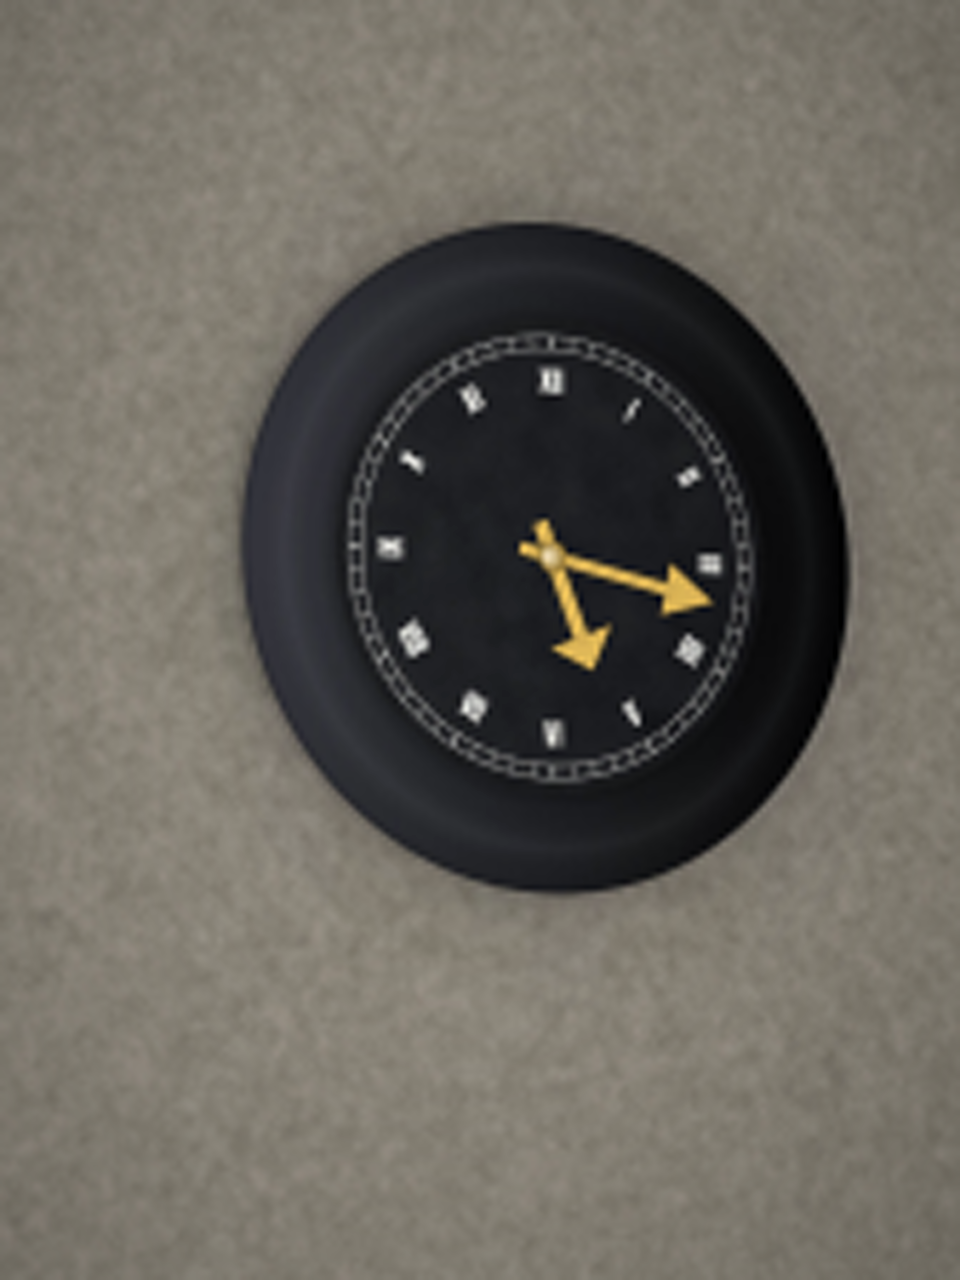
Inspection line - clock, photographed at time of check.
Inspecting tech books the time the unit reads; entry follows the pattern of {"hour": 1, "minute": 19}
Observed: {"hour": 5, "minute": 17}
